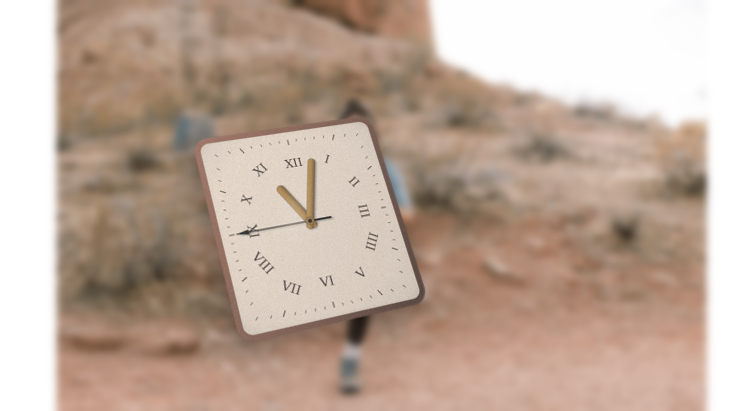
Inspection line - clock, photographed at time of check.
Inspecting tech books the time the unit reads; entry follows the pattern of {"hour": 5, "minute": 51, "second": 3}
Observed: {"hour": 11, "minute": 2, "second": 45}
